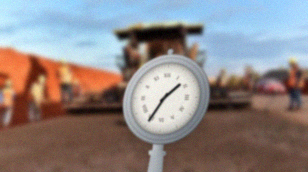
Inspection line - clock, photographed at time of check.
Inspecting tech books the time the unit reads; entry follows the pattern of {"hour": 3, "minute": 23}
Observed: {"hour": 1, "minute": 35}
